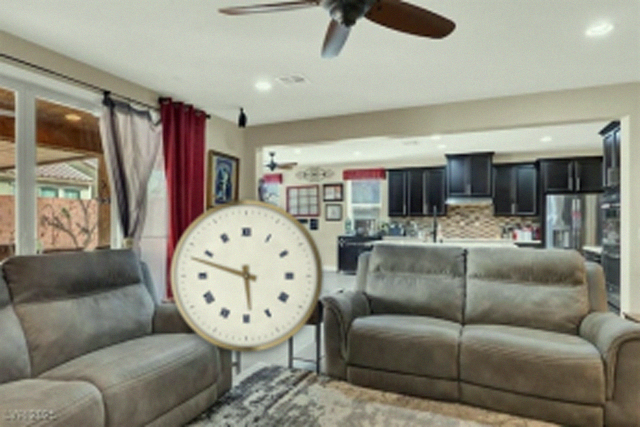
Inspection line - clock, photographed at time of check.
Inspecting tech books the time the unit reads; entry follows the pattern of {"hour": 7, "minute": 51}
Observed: {"hour": 5, "minute": 48}
